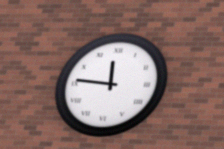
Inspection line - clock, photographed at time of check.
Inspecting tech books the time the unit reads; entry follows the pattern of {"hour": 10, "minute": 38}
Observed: {"hour": 11, "minute": 46}
